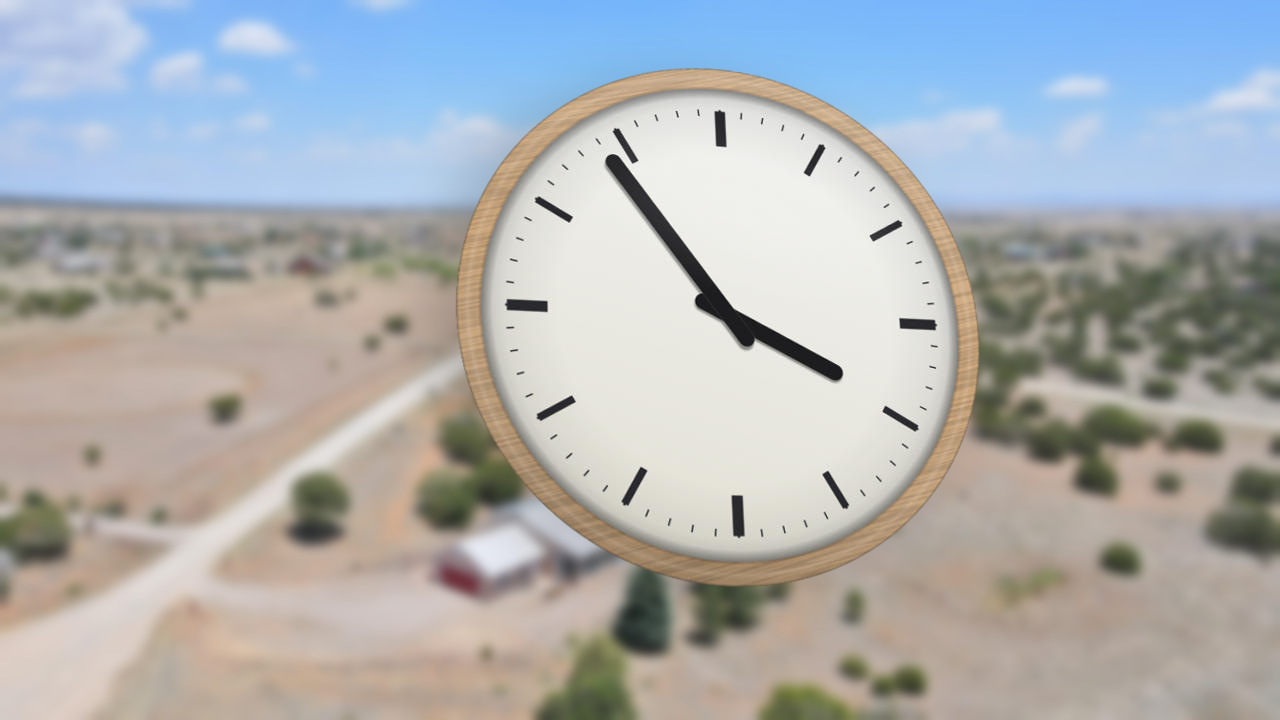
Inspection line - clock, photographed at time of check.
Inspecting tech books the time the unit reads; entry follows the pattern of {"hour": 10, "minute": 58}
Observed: {"hour": 3, "minute": 54}
